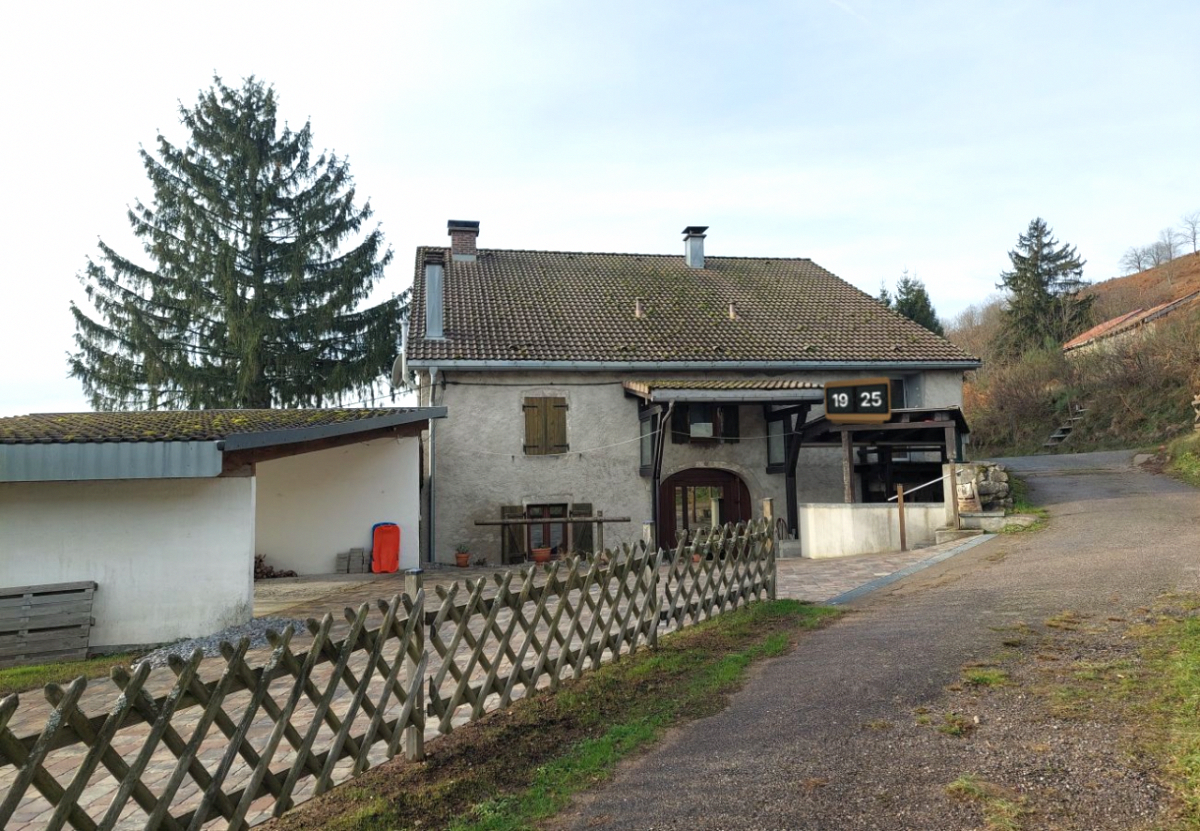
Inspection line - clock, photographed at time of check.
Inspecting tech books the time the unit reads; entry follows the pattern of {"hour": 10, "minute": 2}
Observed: {"hour": 19, "minute": 25}
